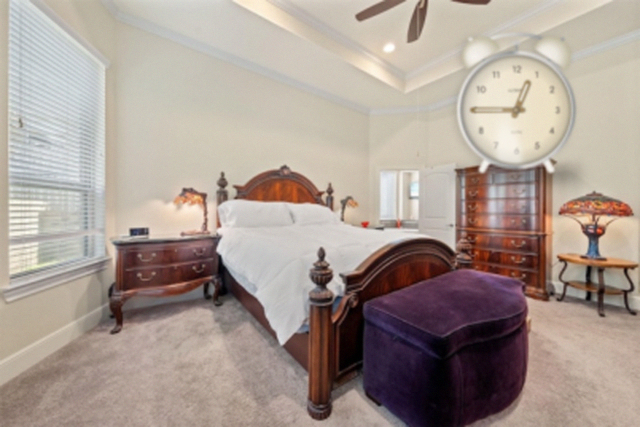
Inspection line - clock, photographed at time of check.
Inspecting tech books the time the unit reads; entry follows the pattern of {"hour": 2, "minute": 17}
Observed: {"hour": 12, "minute": 45}
